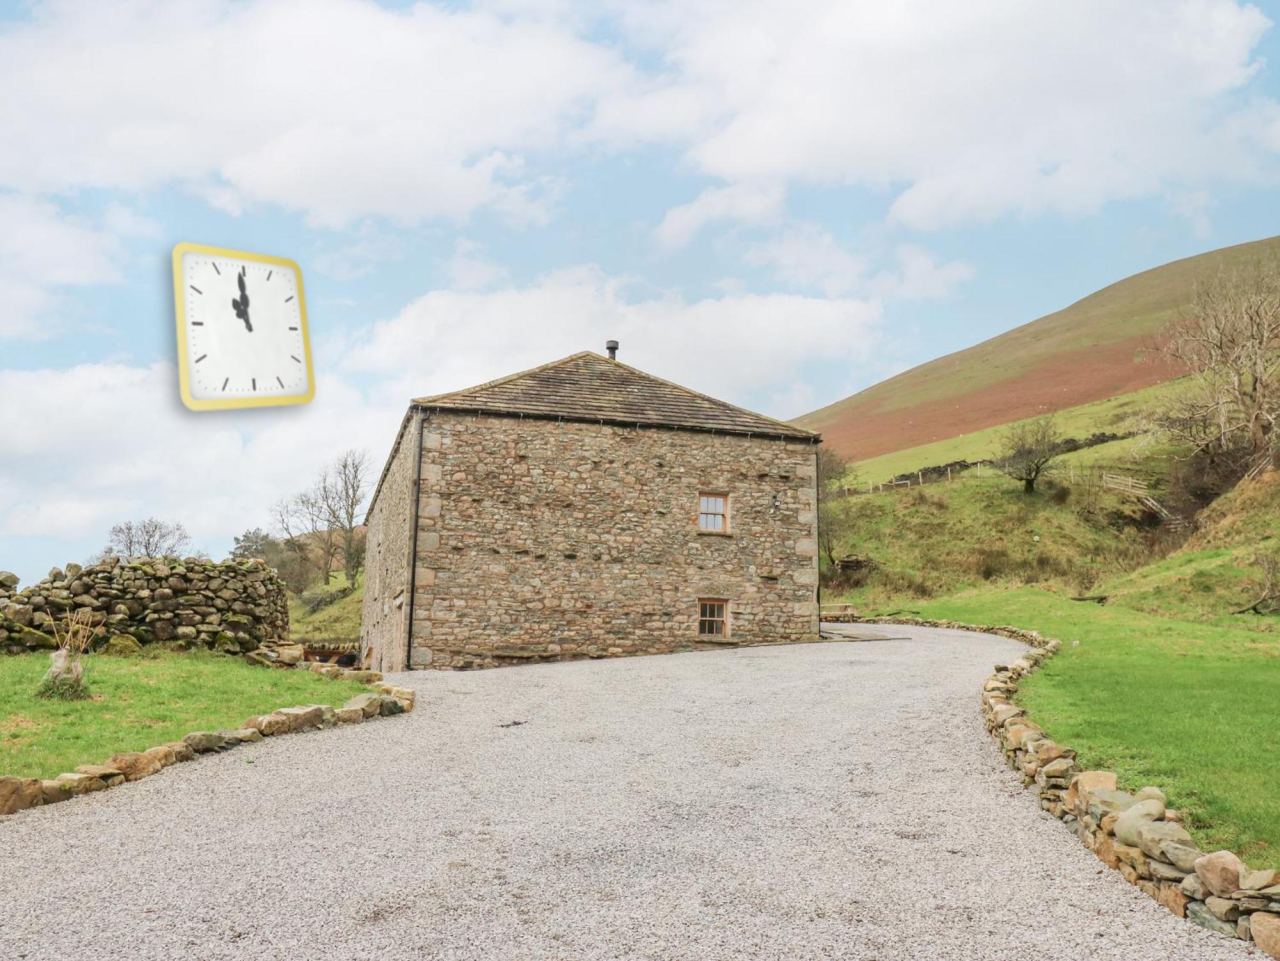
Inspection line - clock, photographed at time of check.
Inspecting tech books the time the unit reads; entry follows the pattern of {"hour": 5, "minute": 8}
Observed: {"hour": 10, "minute": 59}
